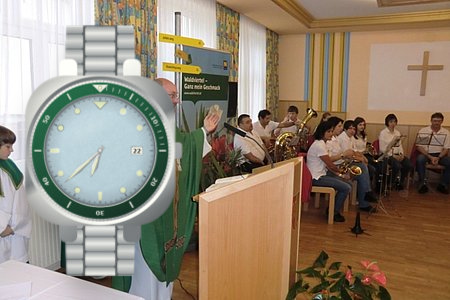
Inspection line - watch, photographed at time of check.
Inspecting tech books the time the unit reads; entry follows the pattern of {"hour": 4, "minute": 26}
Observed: {"hour": 6, "minute": 38}
